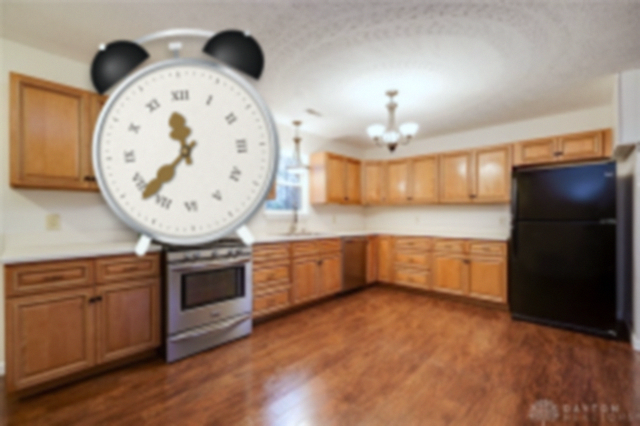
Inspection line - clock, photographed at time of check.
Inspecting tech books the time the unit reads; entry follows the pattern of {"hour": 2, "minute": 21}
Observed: {"hour": 11, "minute": 38}
